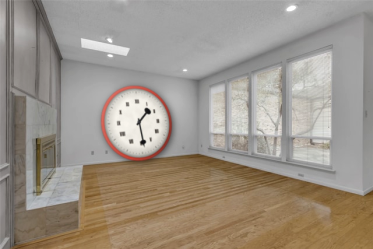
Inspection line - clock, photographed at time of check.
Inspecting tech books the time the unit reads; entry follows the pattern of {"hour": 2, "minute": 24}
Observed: {"hour": 1, "minute": 29}
